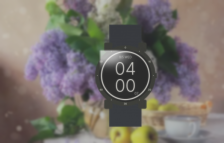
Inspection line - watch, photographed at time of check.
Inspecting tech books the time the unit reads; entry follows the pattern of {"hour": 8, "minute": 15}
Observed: {"hour": 4, "minute": 0}
